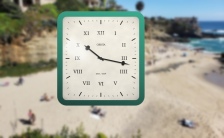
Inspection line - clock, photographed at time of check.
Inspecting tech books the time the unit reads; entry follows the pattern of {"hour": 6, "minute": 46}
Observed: {"hour": 10, "minute": 17}
